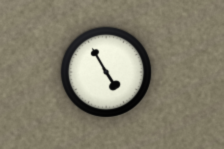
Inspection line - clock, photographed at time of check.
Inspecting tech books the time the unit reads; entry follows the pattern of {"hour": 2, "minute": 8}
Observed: {"hour": 4, "minute": 55}
